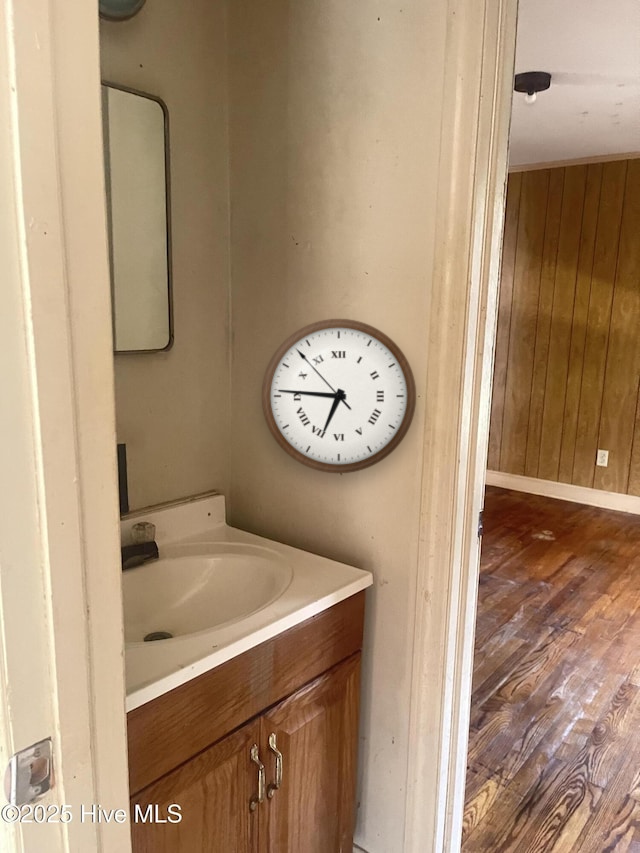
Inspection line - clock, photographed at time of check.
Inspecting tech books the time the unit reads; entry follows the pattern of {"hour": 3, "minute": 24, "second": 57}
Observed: {"hour": 6, "minute": 45, "second": 53}
